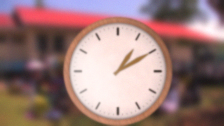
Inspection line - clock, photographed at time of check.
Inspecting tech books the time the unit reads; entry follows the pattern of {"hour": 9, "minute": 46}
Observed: {"hour": 1, "minute": 10}
